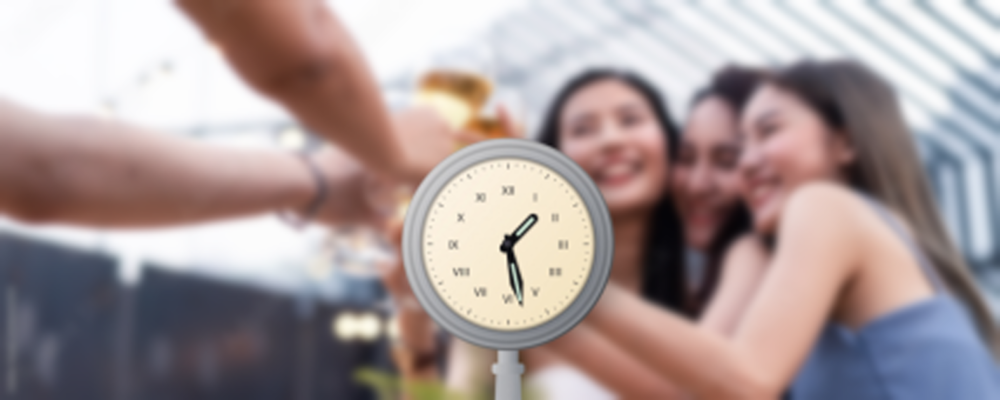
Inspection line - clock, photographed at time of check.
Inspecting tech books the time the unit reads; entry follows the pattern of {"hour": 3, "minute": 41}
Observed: {"hour": 1, "minute": 28}
